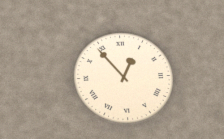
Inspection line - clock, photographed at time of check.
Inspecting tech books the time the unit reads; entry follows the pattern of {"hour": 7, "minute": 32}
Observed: {"hour": 12, "minute": 54}
